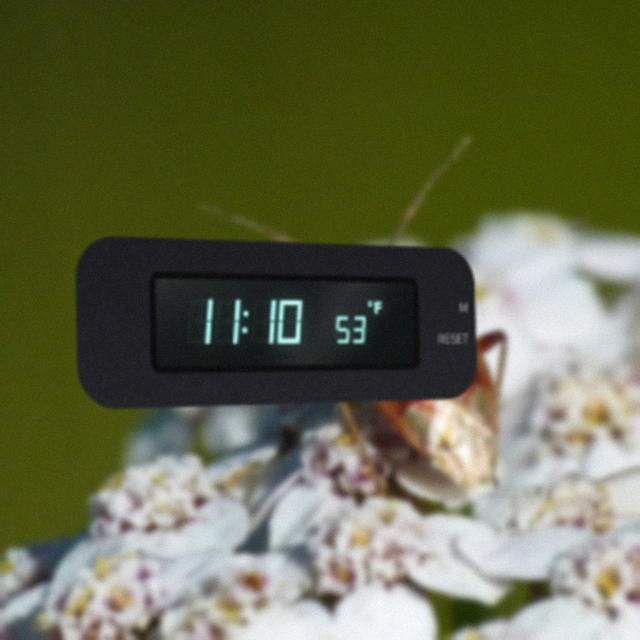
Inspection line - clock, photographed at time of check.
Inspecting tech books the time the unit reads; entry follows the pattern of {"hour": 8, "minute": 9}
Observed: {"hour": 11, "minute": 10}
